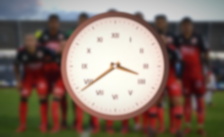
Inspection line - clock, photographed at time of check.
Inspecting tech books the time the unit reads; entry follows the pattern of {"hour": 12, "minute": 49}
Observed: {"hour": 3, "minute": 39}
